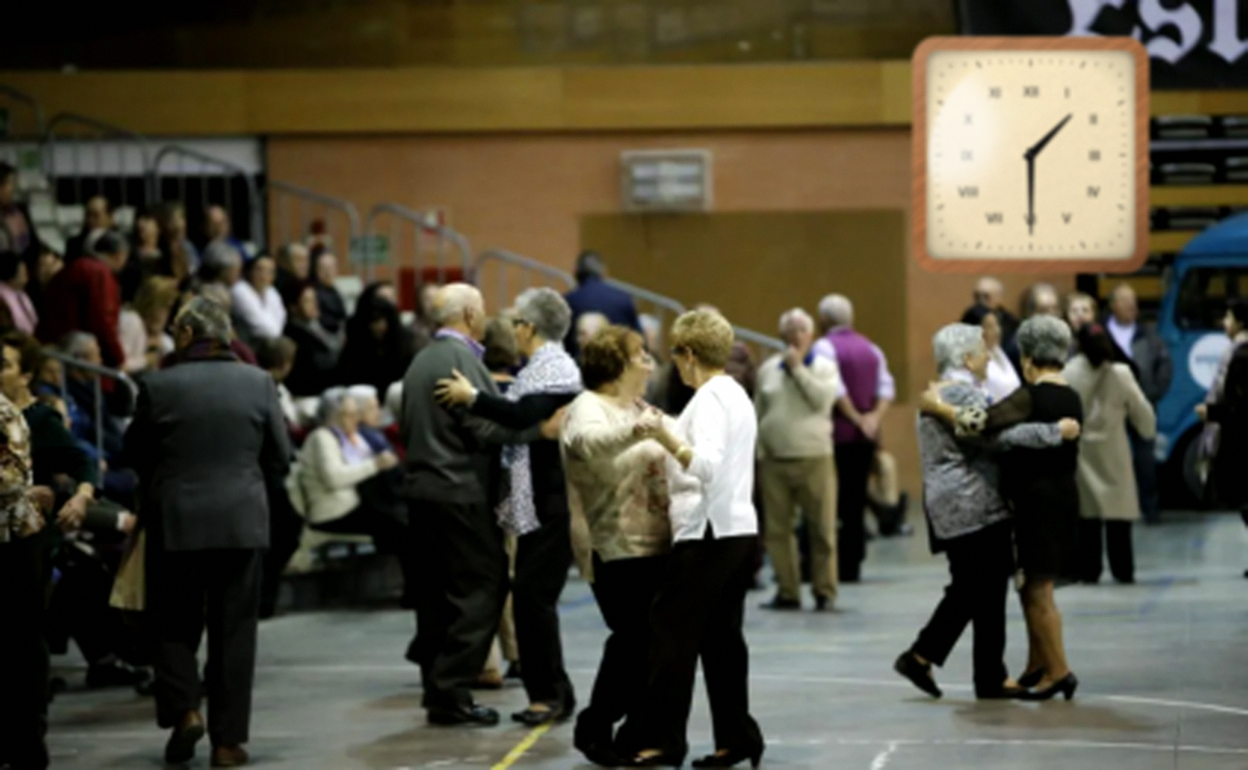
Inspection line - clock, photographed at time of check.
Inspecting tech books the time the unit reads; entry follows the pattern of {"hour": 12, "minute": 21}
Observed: {"hour": 1, "minute": 30}
